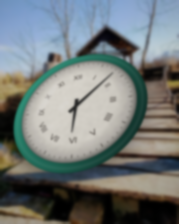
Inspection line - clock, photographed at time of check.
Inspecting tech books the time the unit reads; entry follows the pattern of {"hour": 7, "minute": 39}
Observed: {"hour": 6, "minute": 8}
